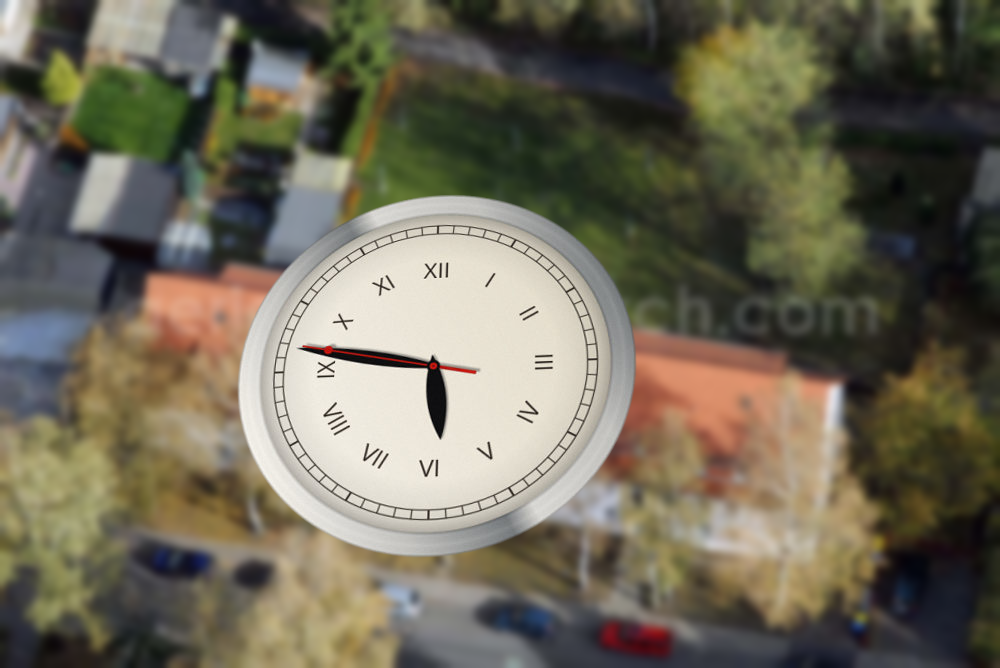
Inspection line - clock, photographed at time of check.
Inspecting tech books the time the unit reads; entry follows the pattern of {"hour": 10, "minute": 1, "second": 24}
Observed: {"hour": 5, "minute": 46, "second": 47}
